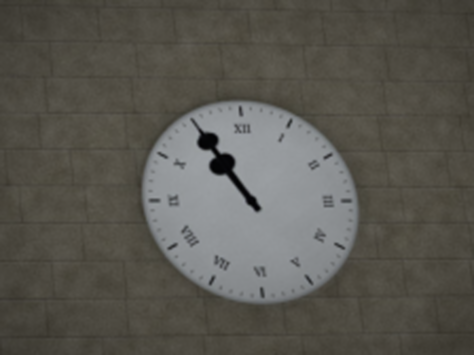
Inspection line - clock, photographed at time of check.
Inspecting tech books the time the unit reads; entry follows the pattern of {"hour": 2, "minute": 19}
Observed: {"hour": 10, "minute": 55}
